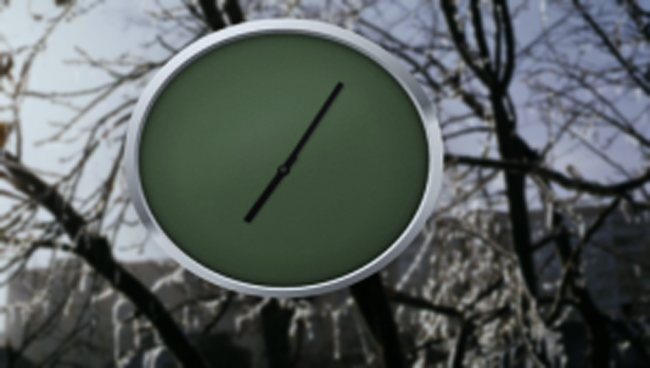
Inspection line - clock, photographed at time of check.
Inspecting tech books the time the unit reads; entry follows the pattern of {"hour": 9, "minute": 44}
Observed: {"hour": 7, "minute": 5}
